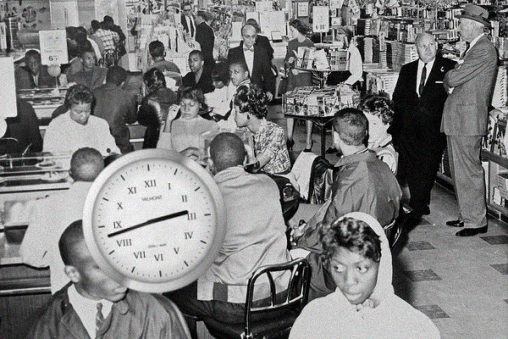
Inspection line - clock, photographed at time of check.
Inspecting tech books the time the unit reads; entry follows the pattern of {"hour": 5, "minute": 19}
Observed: {"hour": 2, "minute": 43}
